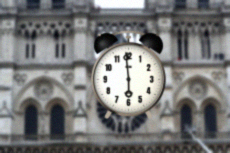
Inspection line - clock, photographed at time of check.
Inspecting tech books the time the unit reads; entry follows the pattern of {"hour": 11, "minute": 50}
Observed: {"hour": 5, "minute": 59}
